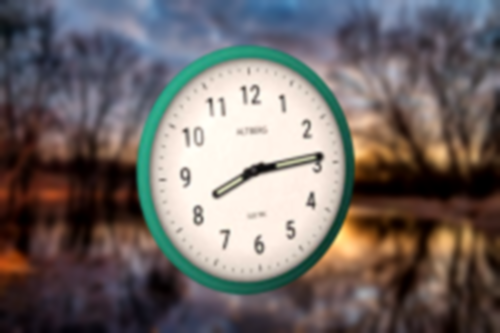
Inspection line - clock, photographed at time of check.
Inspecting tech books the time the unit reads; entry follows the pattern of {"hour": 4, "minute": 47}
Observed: {"hour": 8, "minute": 14}
